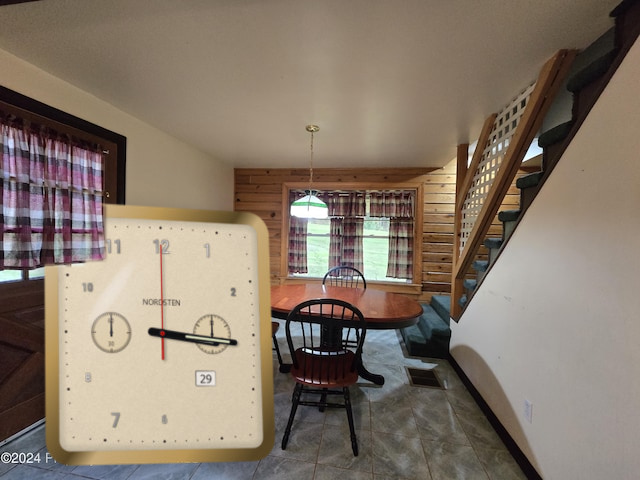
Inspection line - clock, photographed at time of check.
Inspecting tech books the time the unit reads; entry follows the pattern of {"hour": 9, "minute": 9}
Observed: {"hour": 3, "minute": 16}
